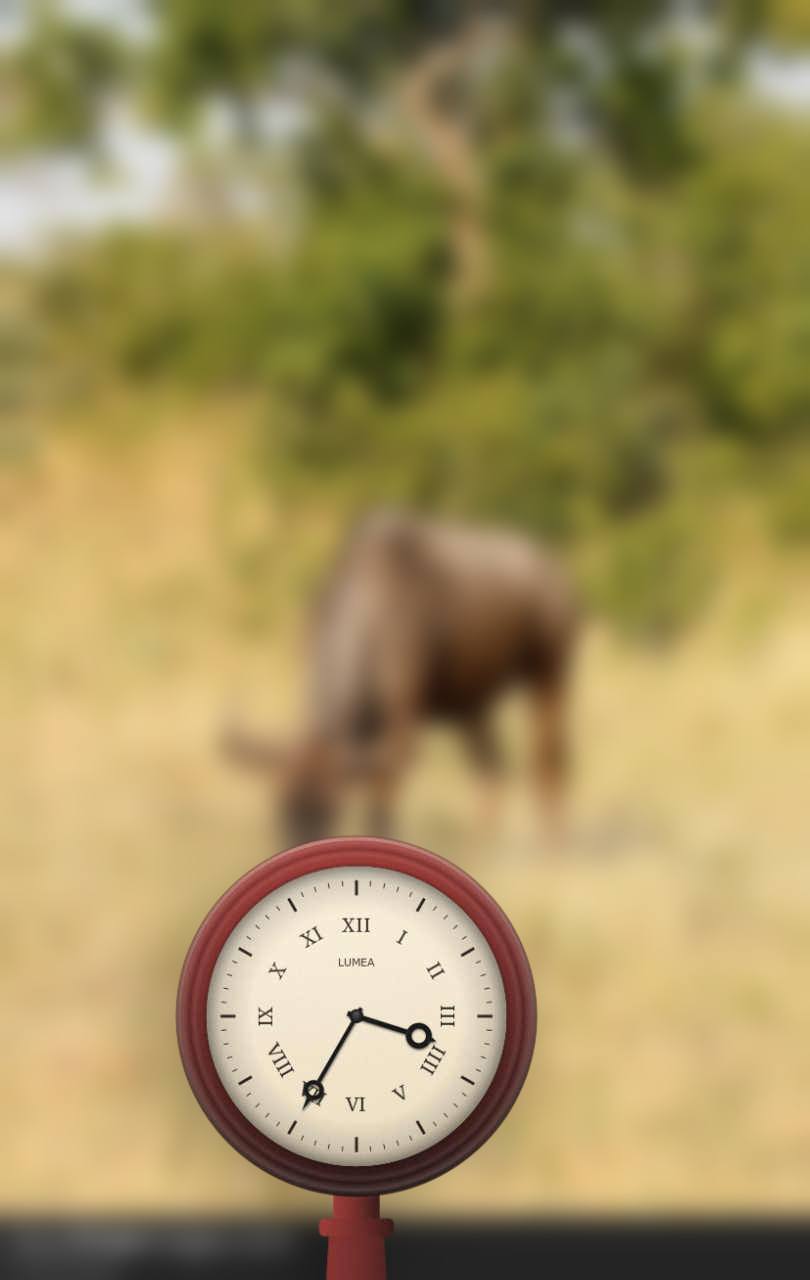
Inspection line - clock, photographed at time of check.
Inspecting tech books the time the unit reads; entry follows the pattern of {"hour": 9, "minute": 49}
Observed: {"hour": 3, "minute": 35}
